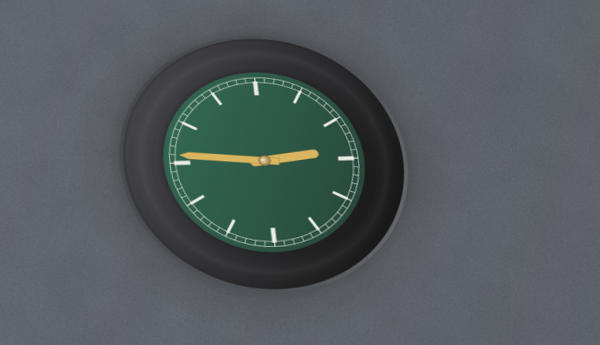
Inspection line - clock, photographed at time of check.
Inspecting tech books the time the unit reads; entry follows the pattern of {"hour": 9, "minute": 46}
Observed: {"hour": 2, "minute": 46}
